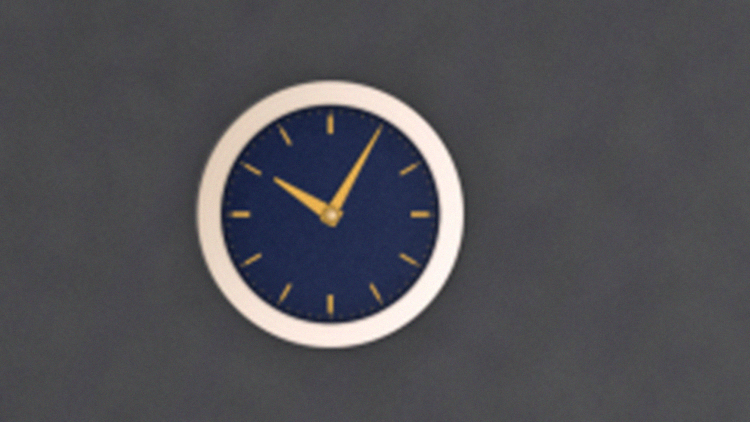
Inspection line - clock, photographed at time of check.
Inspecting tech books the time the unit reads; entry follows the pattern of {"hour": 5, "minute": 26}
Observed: {"hour": 10, "minute": 5}
